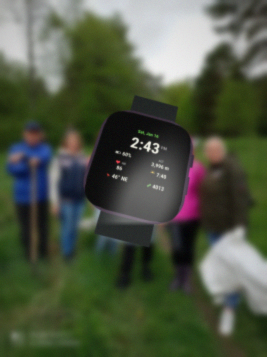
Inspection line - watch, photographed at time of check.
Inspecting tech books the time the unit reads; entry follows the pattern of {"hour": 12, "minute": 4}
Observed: {"hour": 2, "minute": 43}
